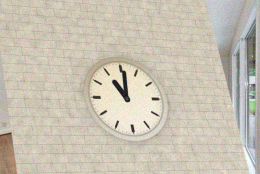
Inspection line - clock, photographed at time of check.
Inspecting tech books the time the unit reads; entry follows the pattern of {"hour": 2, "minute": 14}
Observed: {"hour": 11, "minute": 1}
